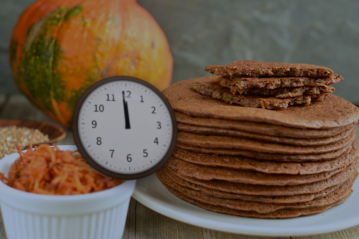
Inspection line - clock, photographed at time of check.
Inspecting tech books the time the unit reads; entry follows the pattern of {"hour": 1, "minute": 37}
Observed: {"hour": 11, "minute": 59}
